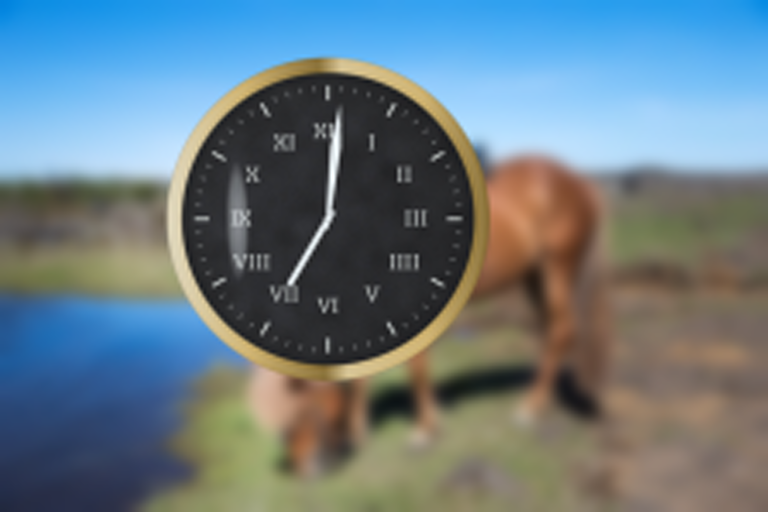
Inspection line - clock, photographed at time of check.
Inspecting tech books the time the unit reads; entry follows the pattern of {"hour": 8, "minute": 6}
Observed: {"hour": 7, "minute": 1}
